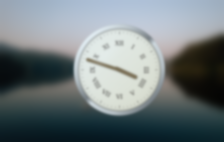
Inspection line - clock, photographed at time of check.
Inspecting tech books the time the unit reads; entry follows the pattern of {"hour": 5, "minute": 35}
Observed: {"hour": 3, "minute": 48}
